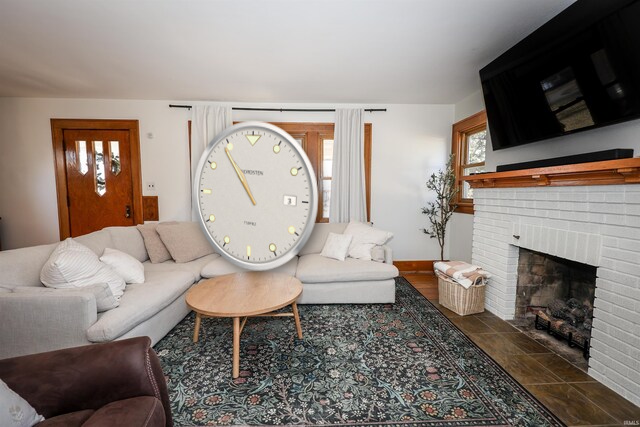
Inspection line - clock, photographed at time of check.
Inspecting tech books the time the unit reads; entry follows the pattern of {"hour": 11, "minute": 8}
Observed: {"hour": 10, "minute": 54}
